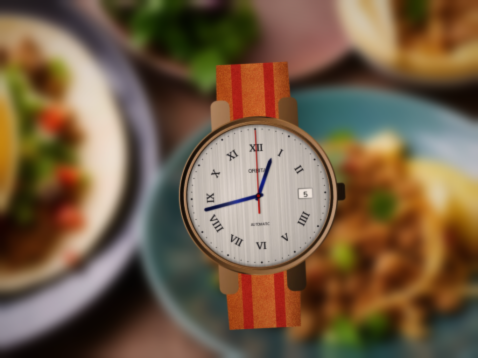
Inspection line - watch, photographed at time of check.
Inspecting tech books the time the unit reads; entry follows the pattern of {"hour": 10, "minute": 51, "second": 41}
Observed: {"hour": 12, "minute": 43, "second": 0}
